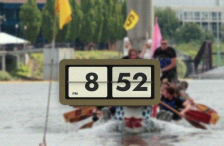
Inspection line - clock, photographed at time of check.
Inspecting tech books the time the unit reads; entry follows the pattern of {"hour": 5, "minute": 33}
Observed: {"hour": 8, "minute": 52}
